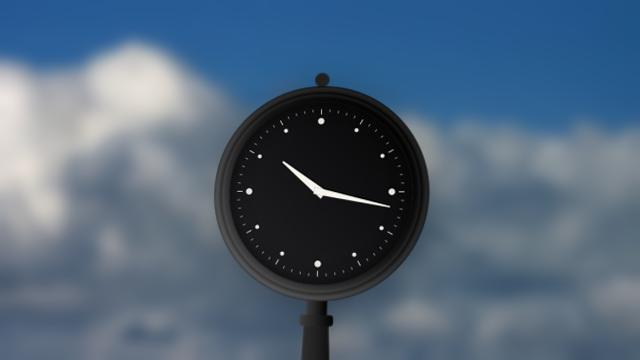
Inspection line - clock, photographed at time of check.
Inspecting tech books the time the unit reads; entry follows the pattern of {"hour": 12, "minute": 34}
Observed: {"hour": 10, "minute": 17}
